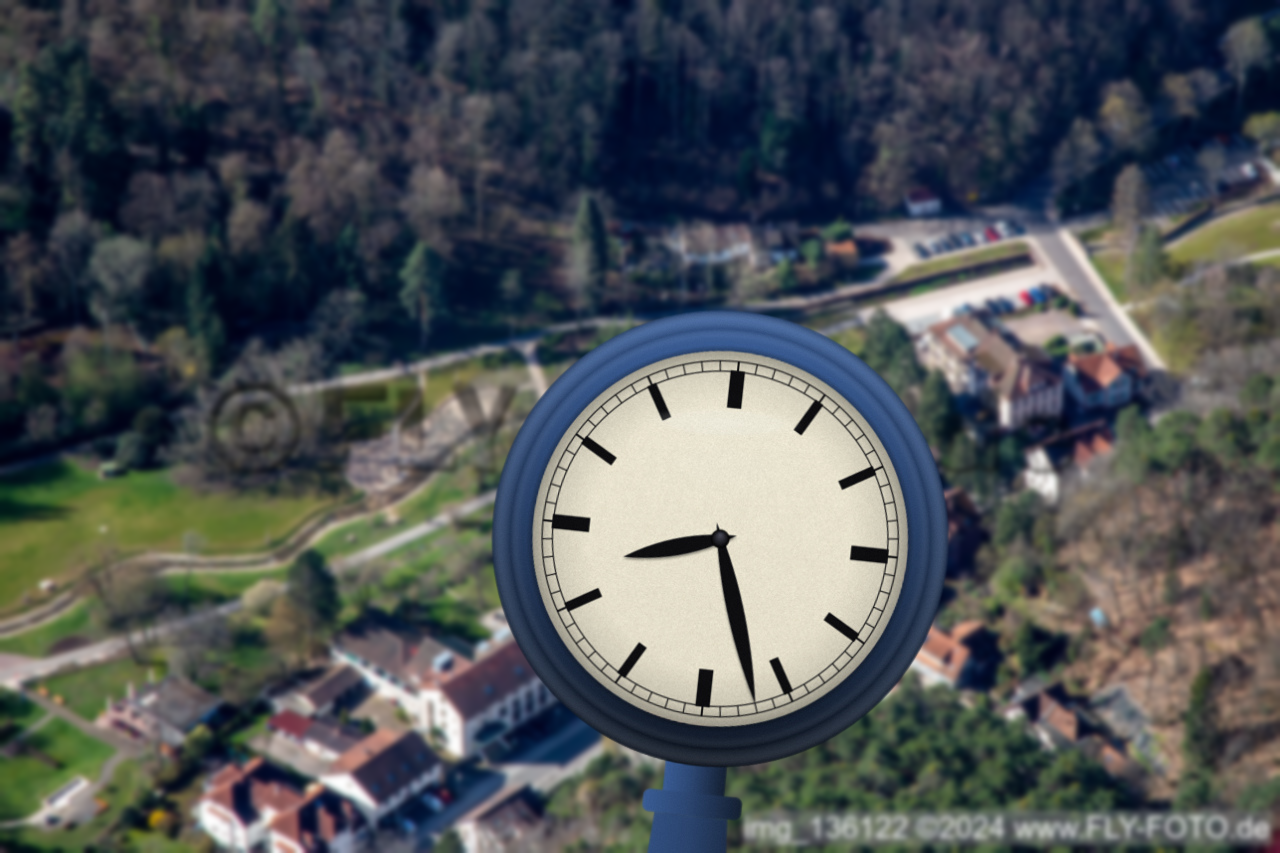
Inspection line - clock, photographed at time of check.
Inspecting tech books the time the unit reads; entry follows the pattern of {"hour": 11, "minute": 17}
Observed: {"hour": 8, "minute": 27}
